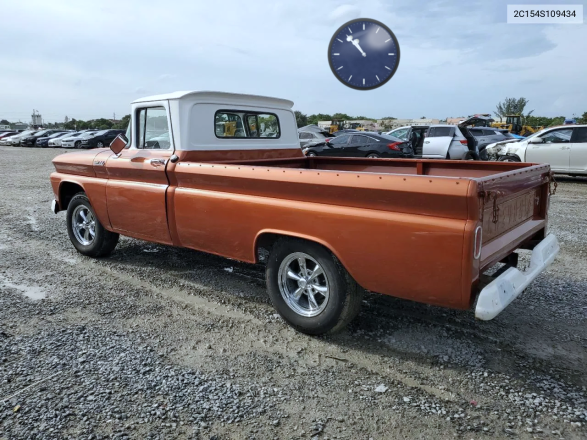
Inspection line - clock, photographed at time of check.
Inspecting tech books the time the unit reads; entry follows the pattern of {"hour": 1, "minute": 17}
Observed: {"hour": 10, "minute": 53}
